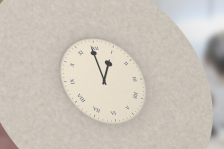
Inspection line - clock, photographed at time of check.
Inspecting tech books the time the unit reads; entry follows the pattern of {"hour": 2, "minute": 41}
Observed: {"hour": 12, "minute": 59}
